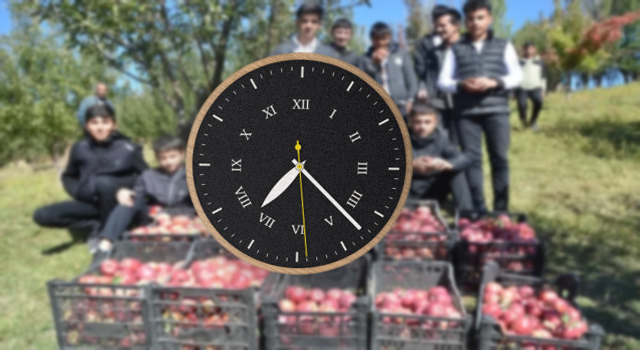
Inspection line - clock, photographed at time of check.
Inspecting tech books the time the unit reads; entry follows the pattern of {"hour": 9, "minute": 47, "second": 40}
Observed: {"hour": 7, "minute": 22, "second": 29}
